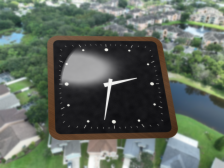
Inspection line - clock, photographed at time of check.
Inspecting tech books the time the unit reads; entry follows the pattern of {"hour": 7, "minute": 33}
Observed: {"hour": 2, "minute": 32}
